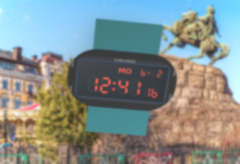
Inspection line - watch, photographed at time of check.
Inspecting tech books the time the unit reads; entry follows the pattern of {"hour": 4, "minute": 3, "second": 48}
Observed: {"hour": 12, "minute": 41, "second": 16}
